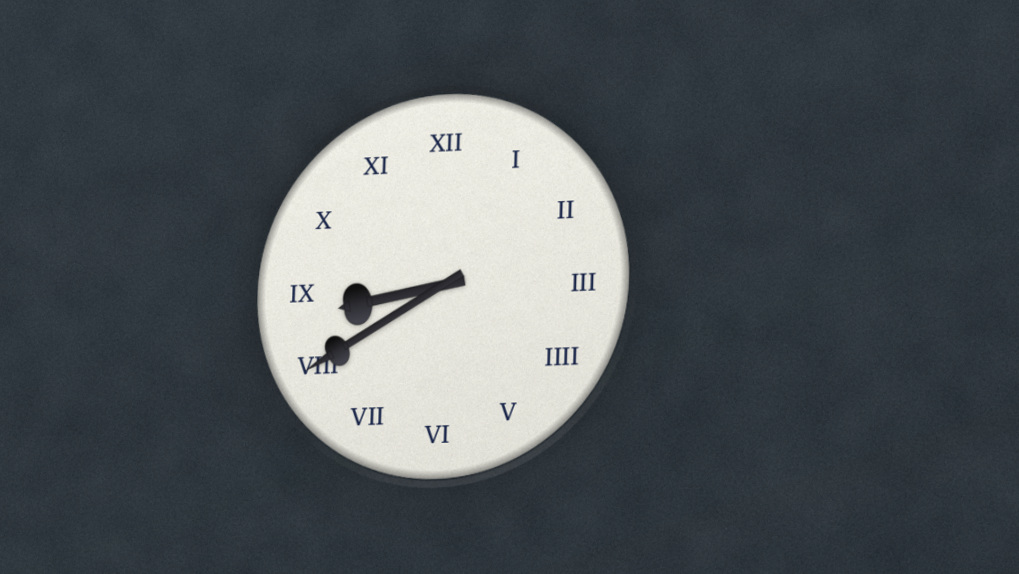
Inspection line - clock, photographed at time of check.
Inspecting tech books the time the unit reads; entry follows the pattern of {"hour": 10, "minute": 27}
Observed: {"hour": 8, "minute": 40}
